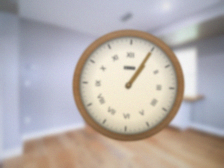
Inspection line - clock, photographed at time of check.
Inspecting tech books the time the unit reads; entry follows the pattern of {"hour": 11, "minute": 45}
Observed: {"hour": 1, "minute": 5}
